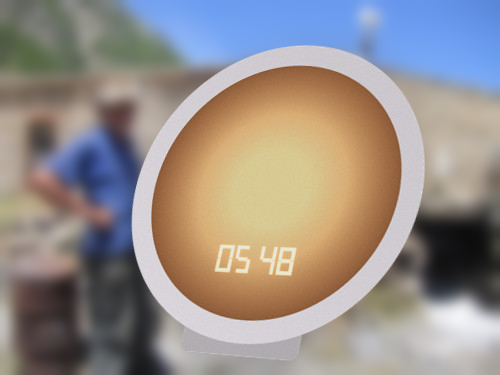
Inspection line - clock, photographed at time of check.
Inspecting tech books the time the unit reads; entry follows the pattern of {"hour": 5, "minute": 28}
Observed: {"hour": 5, "minute": 48}
